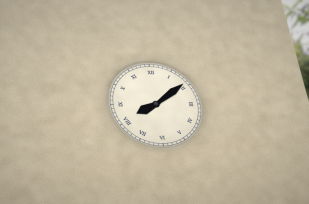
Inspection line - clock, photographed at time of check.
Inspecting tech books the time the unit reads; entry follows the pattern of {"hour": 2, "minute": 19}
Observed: {"hour": 8, "minute": 9}
